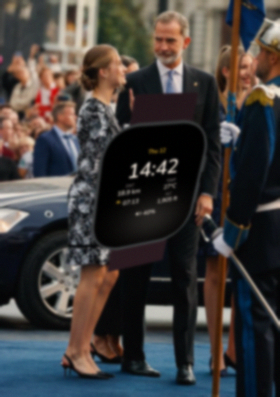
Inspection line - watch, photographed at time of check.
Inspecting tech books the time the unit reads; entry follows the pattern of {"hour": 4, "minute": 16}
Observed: {"hour": 14, "minute": 42}
